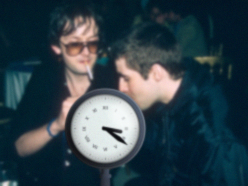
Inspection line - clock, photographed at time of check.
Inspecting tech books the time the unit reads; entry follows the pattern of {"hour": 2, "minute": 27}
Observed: {"hour": 3, "minute": 21}
